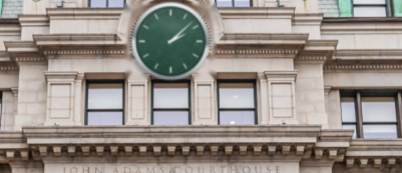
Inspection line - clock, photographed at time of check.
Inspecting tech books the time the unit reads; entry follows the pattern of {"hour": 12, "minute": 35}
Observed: {"hour": 2, "minute": 8}
